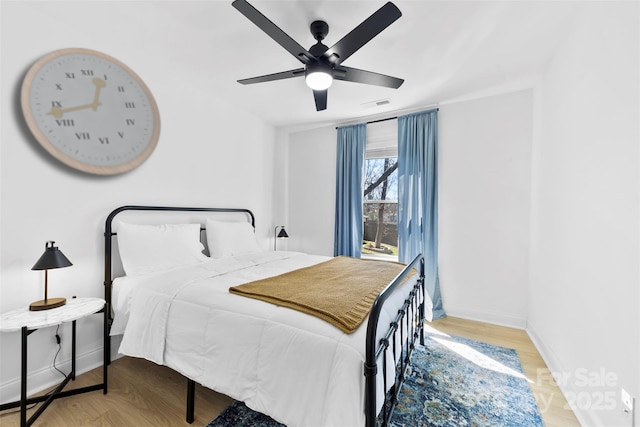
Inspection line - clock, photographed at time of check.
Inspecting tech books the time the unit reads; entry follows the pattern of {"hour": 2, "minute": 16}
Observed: {"hour": 12, "minute": 43}
